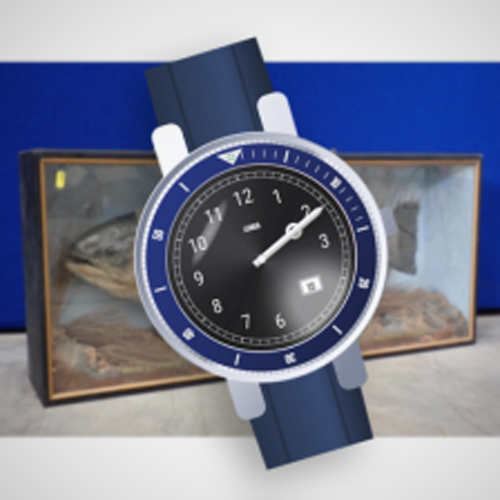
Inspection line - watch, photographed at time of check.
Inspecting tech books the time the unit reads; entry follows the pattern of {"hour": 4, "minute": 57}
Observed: {"hour": 2, "minute": 11}
